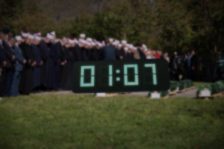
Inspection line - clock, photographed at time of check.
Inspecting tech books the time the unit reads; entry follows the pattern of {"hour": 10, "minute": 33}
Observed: {"hour": 1, "minute": 7}
